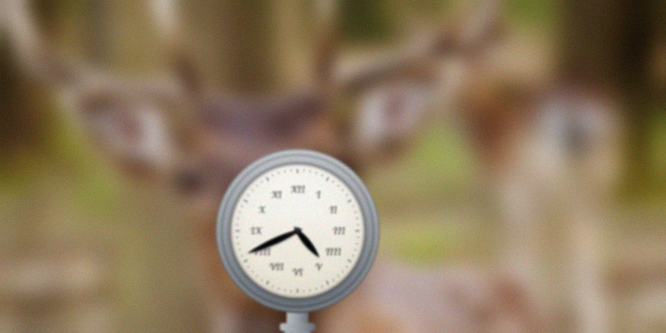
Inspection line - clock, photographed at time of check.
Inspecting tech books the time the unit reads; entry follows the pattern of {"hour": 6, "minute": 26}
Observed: {"hour": 4, "minute": 41}
